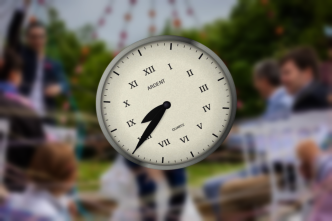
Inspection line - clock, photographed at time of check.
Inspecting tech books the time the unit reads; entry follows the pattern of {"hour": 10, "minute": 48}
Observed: {"hour": 8, "minute": 40}
